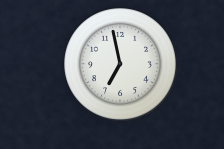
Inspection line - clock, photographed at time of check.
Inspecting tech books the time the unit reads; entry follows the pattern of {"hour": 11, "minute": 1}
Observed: {"hour": 6, "minute": 58}
